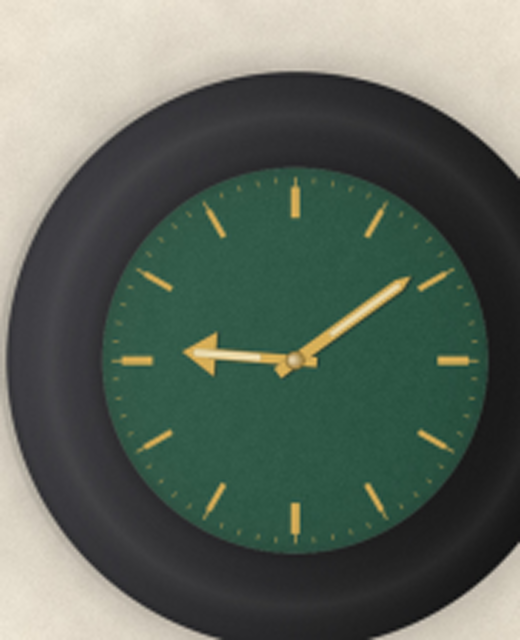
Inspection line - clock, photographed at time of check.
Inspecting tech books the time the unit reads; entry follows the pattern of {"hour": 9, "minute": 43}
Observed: {"hour": 9, "minute": 9}
